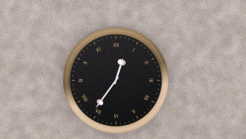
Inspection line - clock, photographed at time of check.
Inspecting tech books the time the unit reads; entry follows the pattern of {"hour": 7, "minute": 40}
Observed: {"hour": 12, "minute": 36}
